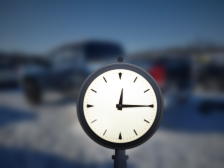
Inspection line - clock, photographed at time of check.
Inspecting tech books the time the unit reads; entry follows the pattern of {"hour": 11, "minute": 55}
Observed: {"hour": 12, "minute": 15}
